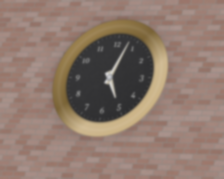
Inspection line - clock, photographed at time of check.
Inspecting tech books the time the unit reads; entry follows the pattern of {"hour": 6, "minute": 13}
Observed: {"hour": 5, "minute": 3}
